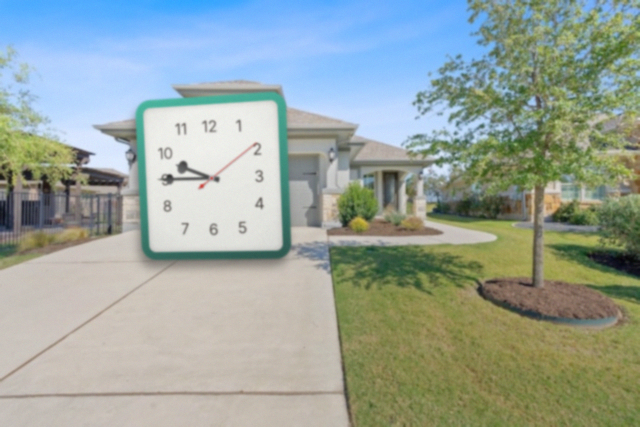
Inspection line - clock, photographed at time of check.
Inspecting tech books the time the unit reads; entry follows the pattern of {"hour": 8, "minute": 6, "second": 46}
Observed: {"hour": 9, "minute": 45, "second": 9}
